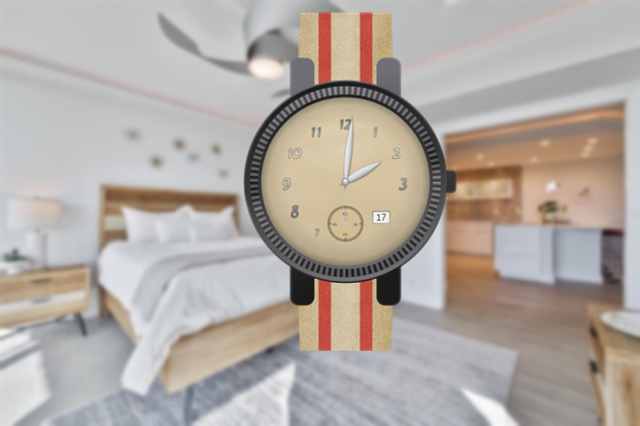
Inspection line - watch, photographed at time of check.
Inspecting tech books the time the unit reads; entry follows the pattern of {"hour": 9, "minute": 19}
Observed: {"hour": 2, "minute": 1}
